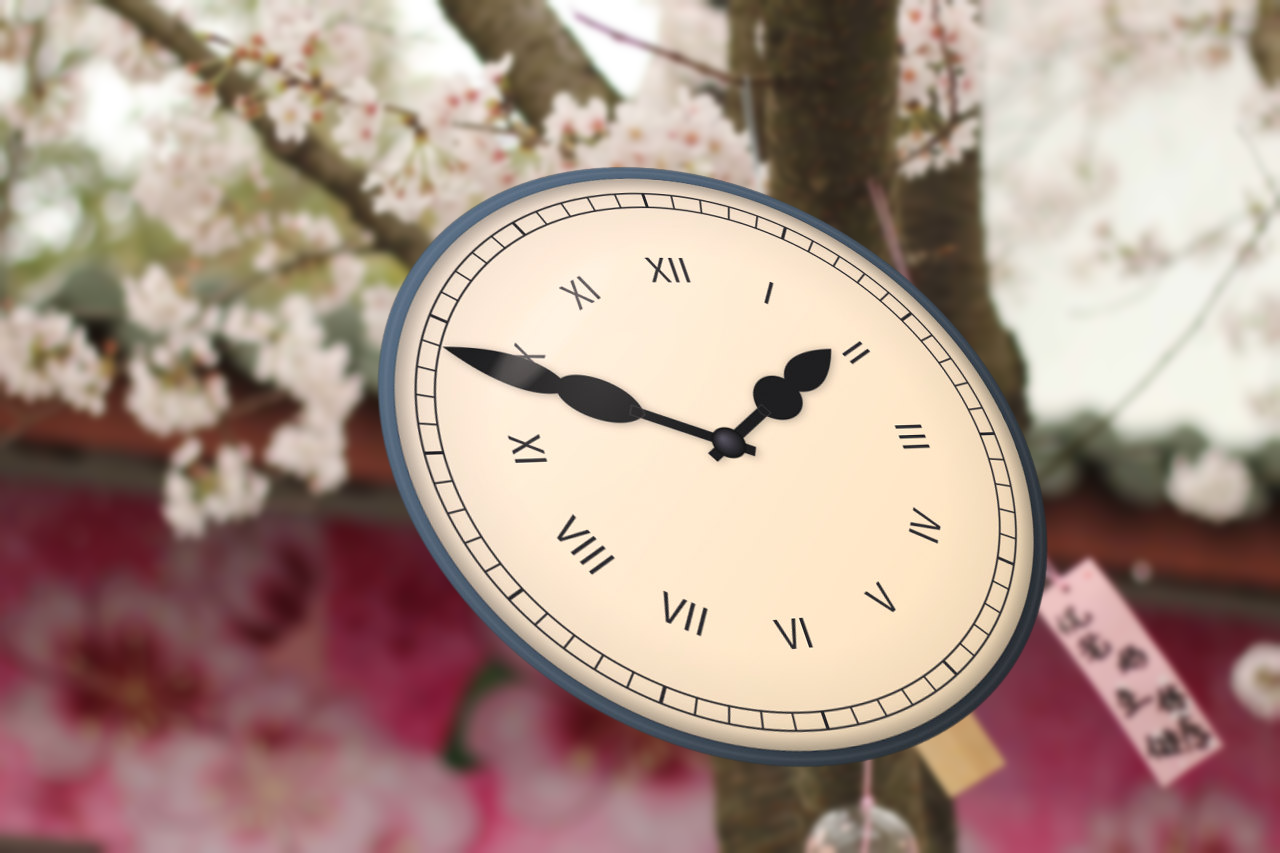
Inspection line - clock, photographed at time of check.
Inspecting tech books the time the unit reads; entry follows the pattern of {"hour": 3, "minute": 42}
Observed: {"hour": 1, "minute": 49}
